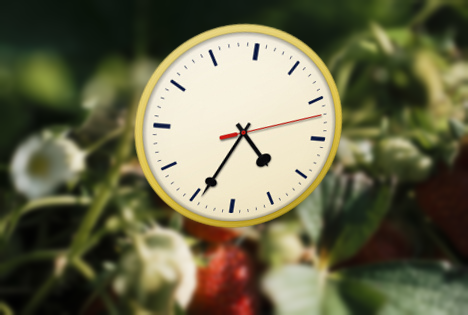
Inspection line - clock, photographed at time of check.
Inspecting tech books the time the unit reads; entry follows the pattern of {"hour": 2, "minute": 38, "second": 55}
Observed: {"hour": 4, "minute": 34, "second": 12}
